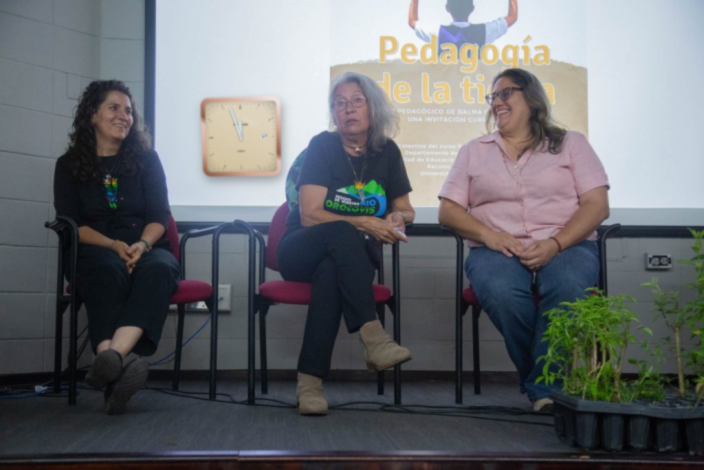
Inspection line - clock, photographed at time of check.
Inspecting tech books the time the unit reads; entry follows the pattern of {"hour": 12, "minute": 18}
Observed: {"hour": 11, "minute": 57}
